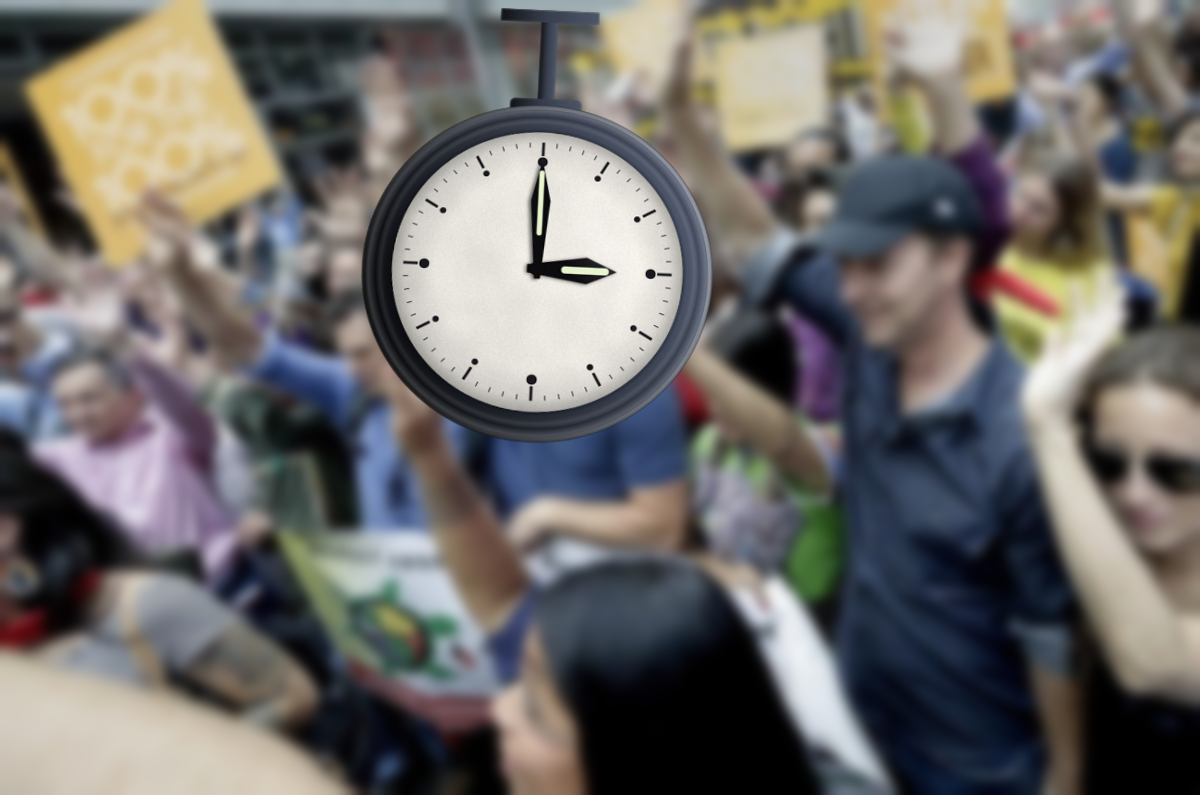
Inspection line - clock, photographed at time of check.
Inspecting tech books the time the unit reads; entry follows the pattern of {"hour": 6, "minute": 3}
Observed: {"hour": 3, "minute": 0}
